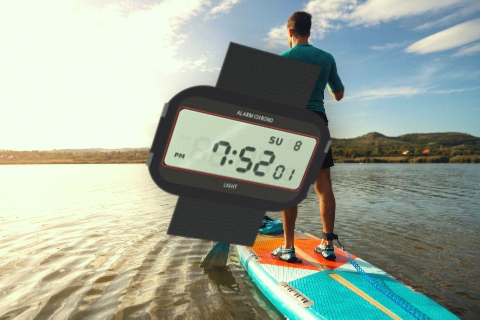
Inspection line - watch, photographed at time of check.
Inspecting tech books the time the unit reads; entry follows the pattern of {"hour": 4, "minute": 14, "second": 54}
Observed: {"hour": 7, "minute": 52, "second": 1}
